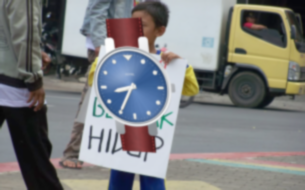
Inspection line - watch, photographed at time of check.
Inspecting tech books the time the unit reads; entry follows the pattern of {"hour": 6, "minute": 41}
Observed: {"hour": 8, "minute": 35}
